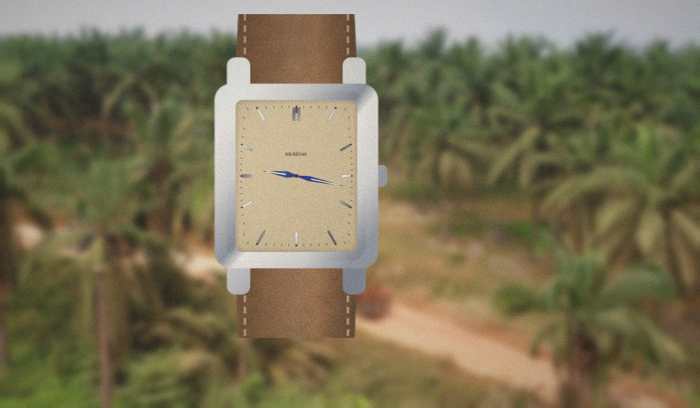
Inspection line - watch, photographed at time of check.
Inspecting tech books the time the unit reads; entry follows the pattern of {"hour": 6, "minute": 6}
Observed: {"hour": 9, "minute": 17}
